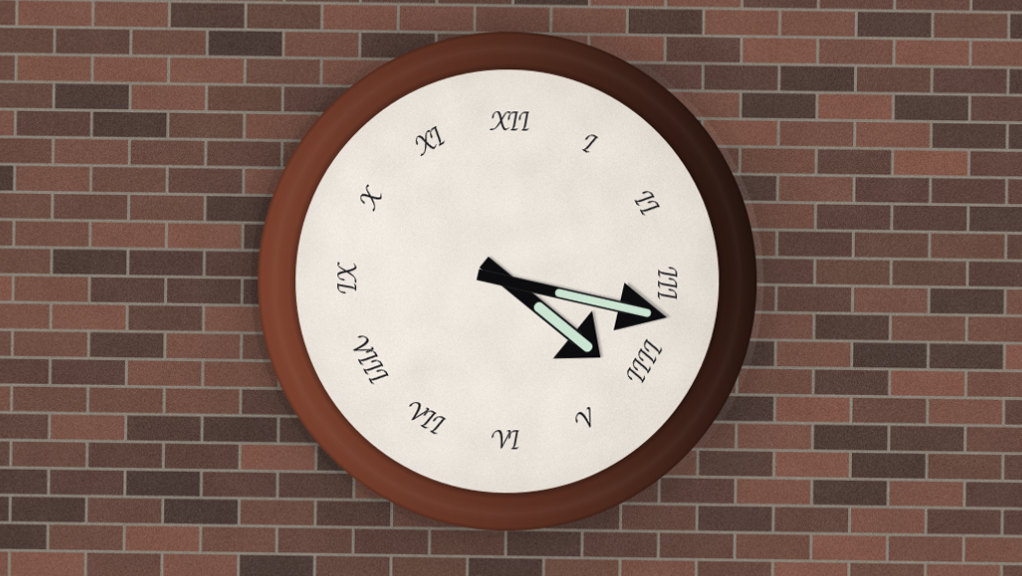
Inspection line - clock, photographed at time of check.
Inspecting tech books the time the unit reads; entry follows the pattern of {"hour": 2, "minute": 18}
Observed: {"hour": 4, "minute": 17}
